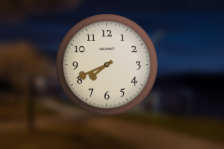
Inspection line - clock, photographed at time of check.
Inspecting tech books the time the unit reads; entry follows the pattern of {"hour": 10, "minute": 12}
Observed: {"hour": 7, "minute": 41}
